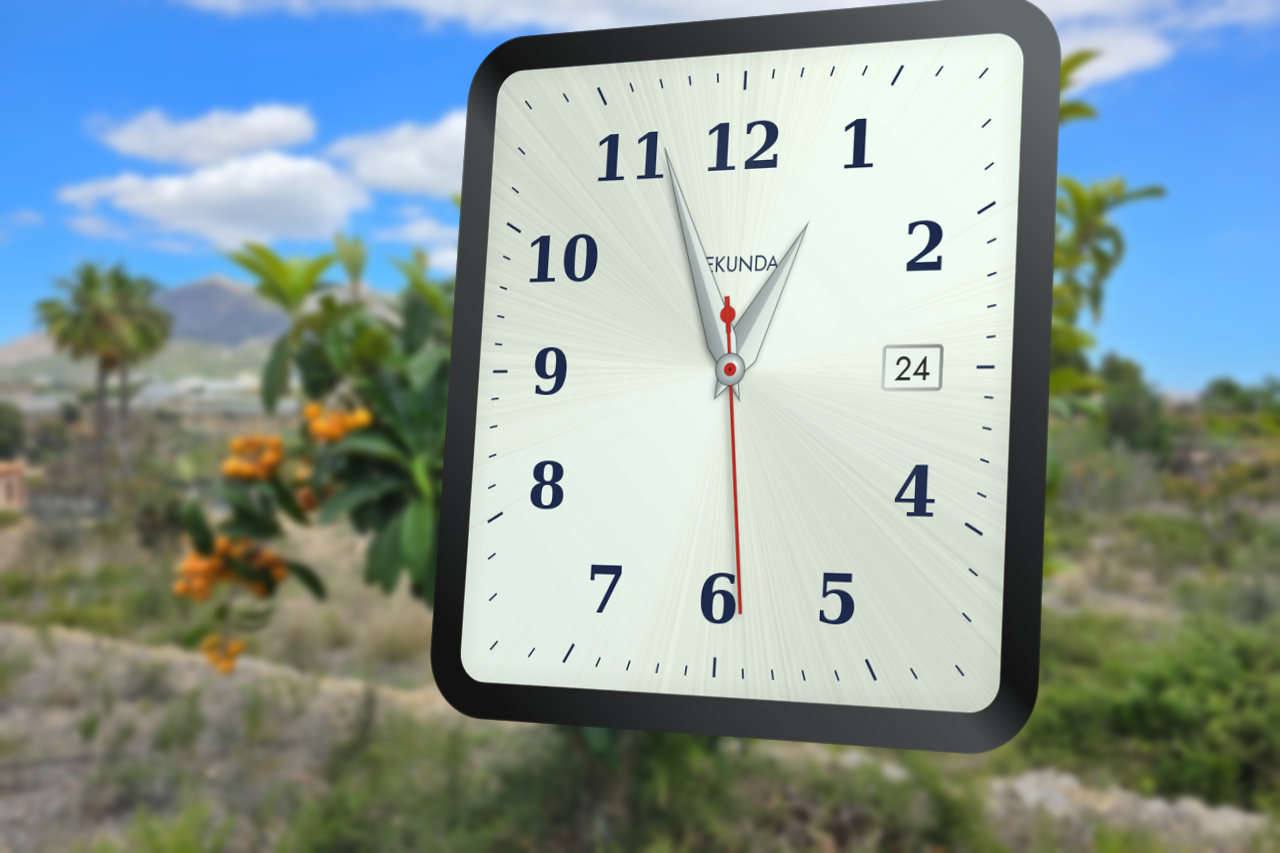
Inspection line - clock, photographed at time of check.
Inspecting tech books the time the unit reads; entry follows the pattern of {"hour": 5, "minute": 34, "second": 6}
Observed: {"hour": 12, "minute": 56, "second": 29}
